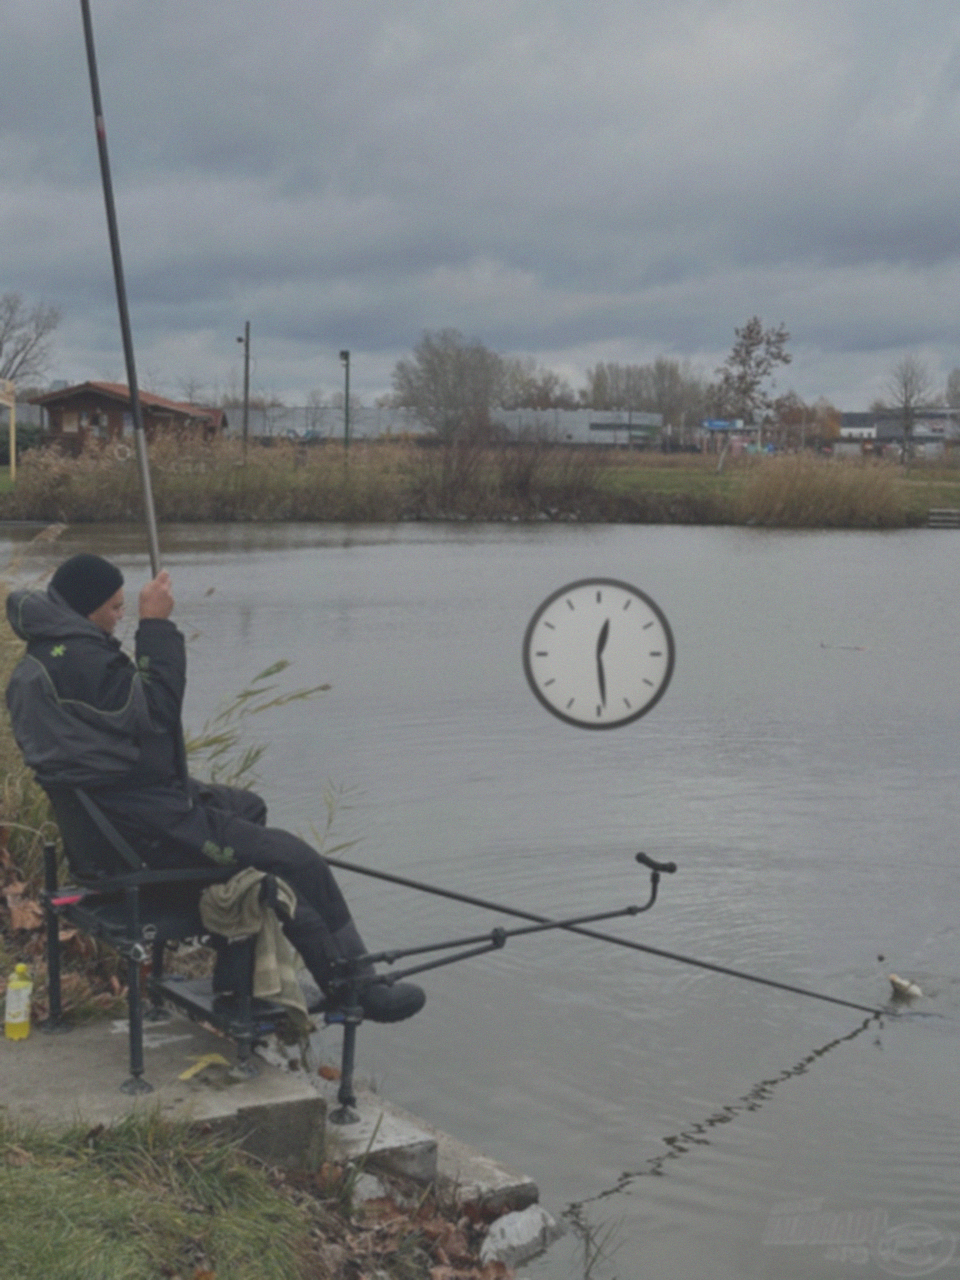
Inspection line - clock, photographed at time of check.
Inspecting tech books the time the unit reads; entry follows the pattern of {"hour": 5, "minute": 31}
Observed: {"hour": 12, "minute": 29}
